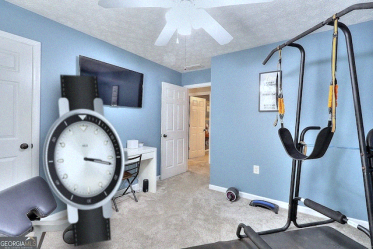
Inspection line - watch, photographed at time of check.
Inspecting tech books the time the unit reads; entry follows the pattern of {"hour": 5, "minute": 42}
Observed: {"hour": 3, "minute": 17}
